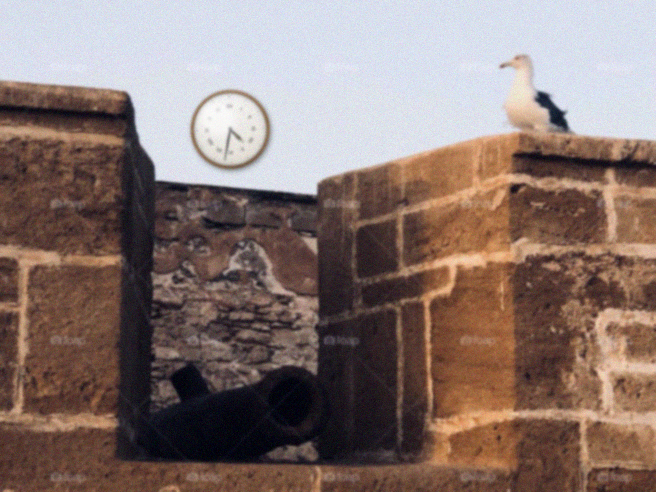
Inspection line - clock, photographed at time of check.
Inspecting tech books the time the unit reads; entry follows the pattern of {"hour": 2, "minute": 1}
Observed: {"hour": 4, "minute": 32}
